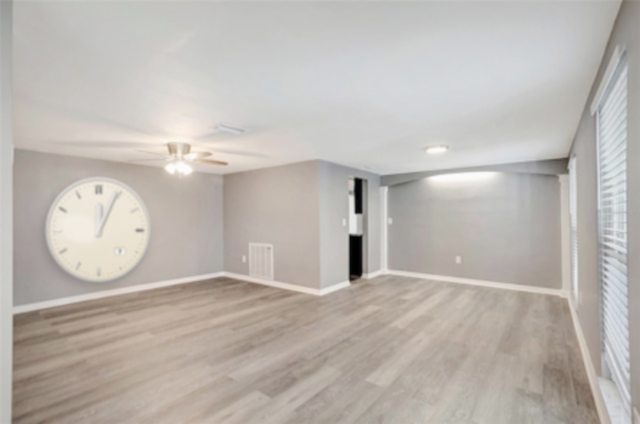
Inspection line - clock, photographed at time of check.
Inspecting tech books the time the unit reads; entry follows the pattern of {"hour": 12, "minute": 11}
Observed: {"hour": 12, "minute": 4}
